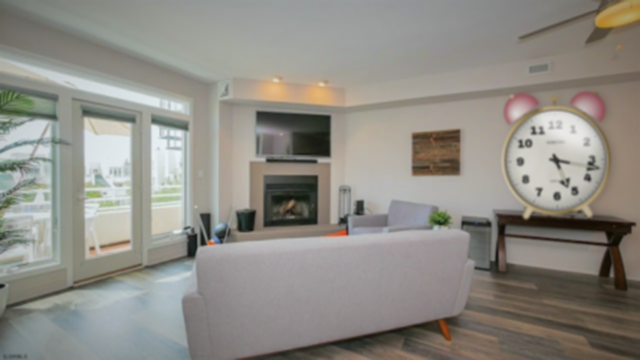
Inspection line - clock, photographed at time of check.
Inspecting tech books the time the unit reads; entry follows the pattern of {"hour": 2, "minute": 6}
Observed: {"hour": 5, "minute": 17}
